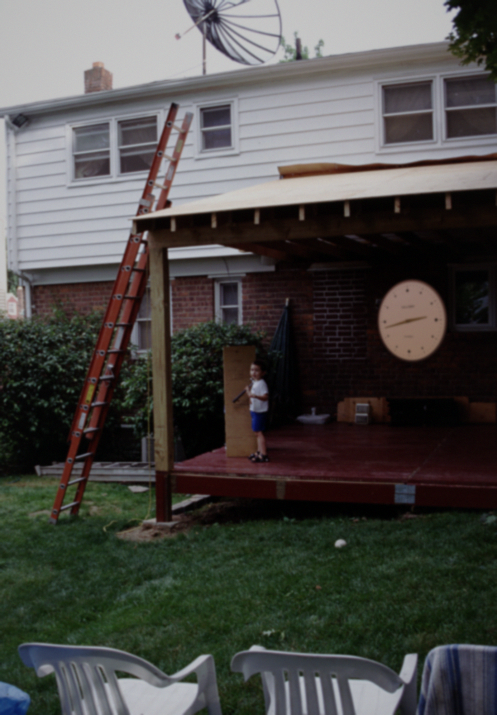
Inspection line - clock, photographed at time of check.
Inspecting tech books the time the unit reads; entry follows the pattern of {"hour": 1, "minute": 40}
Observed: {"hour": 2, "minute": 43}
